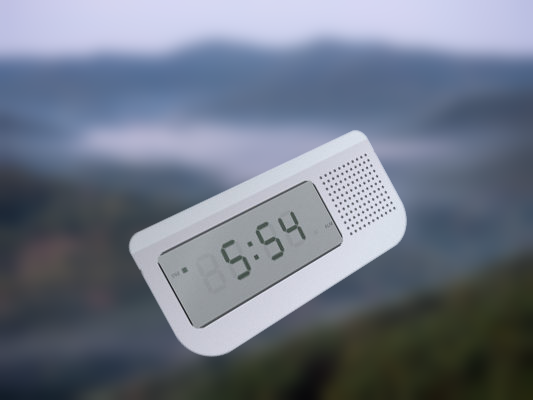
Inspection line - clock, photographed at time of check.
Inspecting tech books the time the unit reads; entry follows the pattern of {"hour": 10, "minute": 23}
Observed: {"hour": 5, "minute": 54}
